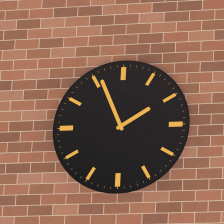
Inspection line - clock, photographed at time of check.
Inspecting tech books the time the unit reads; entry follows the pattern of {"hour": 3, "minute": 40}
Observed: {"hour": 1, "minute": 56}
